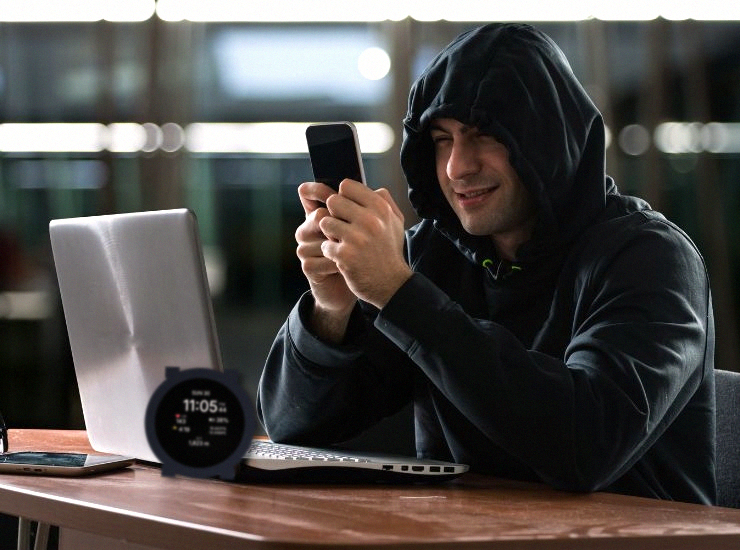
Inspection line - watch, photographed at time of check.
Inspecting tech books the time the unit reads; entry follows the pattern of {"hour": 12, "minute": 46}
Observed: {"hour": 11, "minute": 5}
